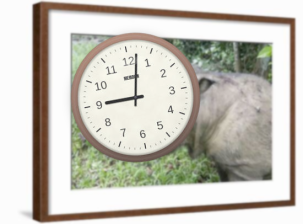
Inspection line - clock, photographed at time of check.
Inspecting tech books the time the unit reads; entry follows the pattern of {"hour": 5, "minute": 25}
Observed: {"hour": 9, "minute": 2}
